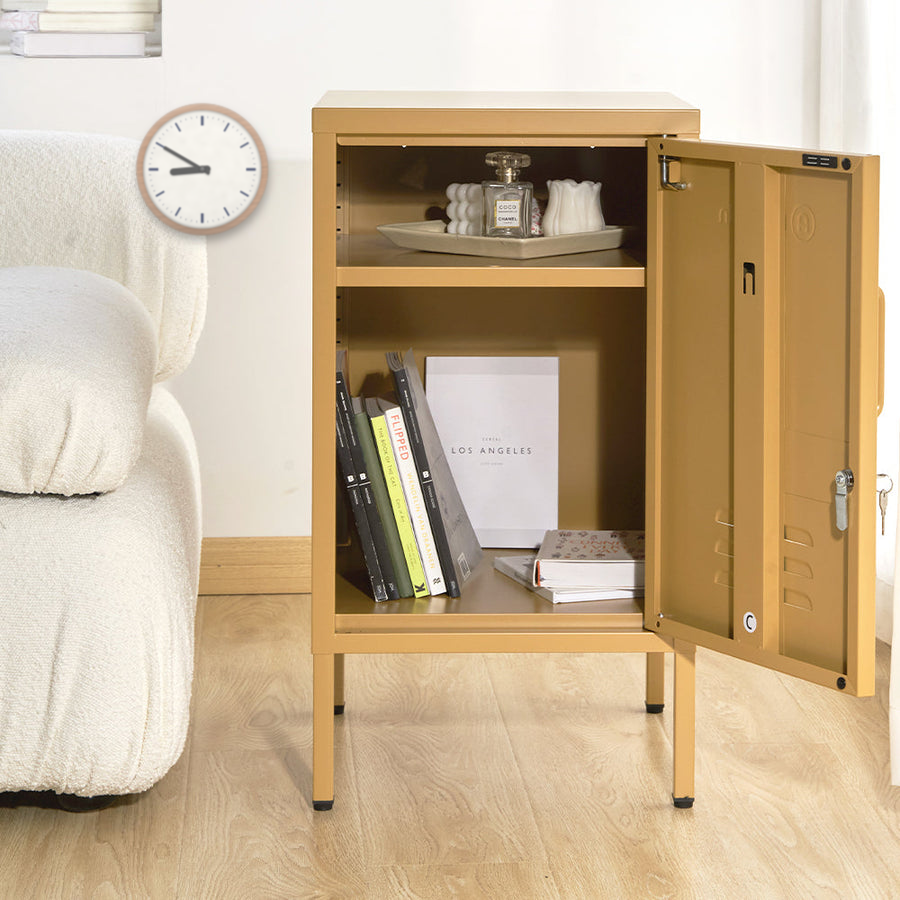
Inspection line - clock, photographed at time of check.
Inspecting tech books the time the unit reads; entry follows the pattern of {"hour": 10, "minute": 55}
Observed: {"hour": 8, "minute": 50}
